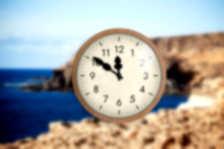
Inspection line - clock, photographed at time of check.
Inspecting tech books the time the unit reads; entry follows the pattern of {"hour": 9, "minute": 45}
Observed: {"hour": 11, "minute": 51}
